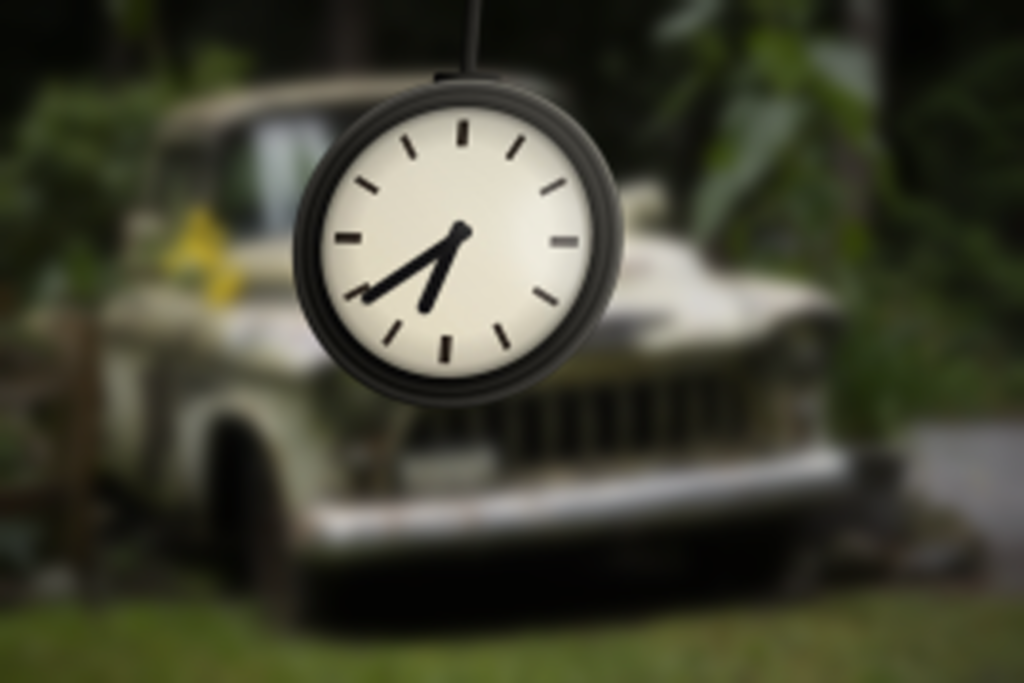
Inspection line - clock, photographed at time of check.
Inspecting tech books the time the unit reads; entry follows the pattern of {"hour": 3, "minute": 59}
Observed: {"hour": 6, "minute": 39}
